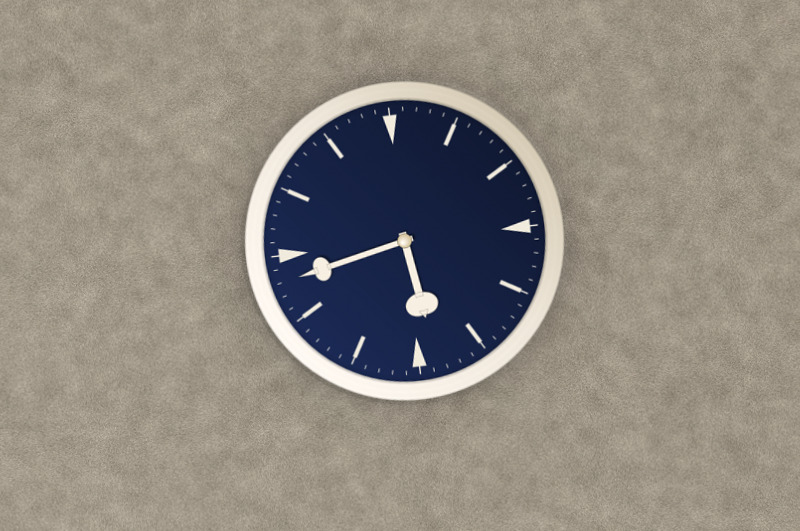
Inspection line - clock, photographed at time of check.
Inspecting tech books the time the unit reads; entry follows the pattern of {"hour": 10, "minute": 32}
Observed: {"hour": 5, "minute": 43}
